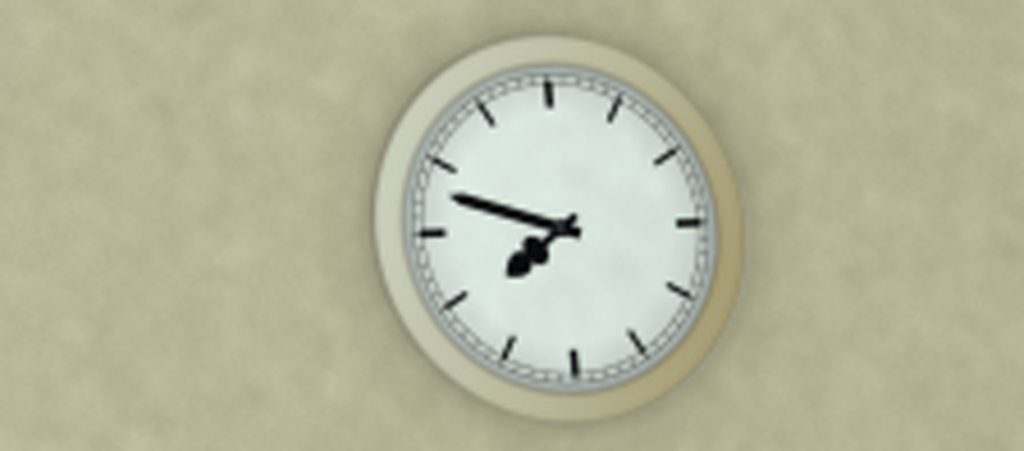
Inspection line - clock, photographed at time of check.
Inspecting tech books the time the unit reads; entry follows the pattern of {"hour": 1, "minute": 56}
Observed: {"hour": 7, "minute": 48}
